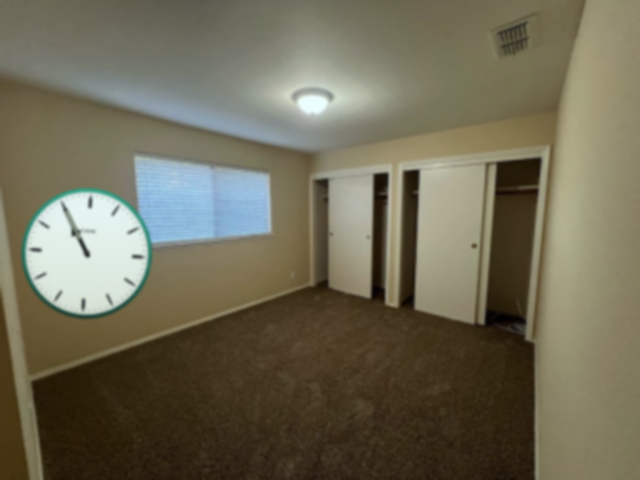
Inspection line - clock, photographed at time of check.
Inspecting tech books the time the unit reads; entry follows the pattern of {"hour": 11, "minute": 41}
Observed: {"hour": 10, "minute": 55}
